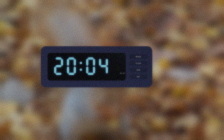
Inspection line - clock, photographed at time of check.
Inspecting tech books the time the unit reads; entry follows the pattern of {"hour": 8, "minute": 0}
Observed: {"hour": 20, "minute": 4}
